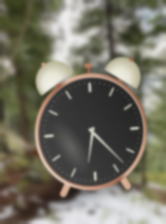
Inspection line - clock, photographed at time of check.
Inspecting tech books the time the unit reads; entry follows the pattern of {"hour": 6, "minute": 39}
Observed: {"hour": 6, "minute": 23}
